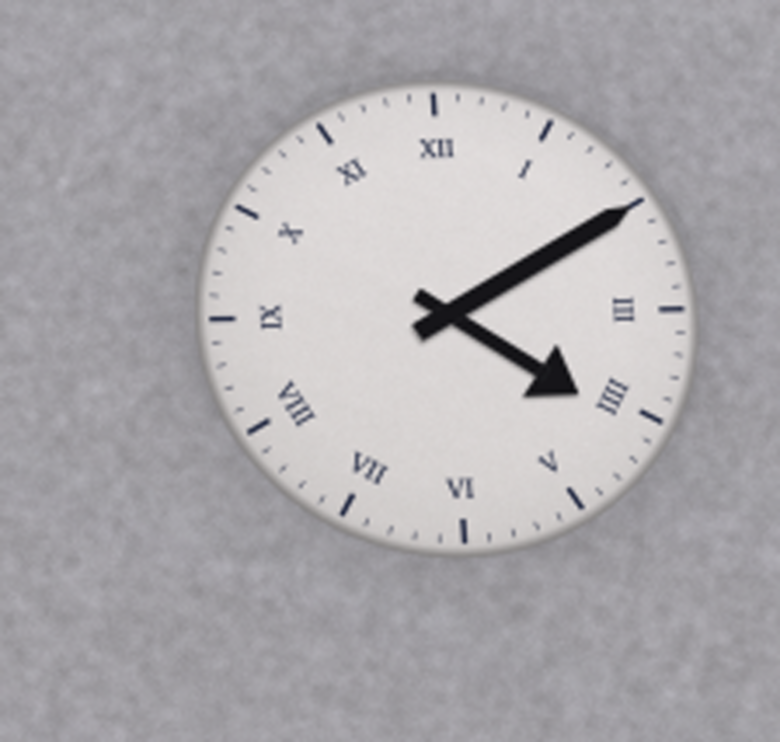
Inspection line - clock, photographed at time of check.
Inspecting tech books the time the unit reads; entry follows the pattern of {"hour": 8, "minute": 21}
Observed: {"hour": 4, "minute": 10}
